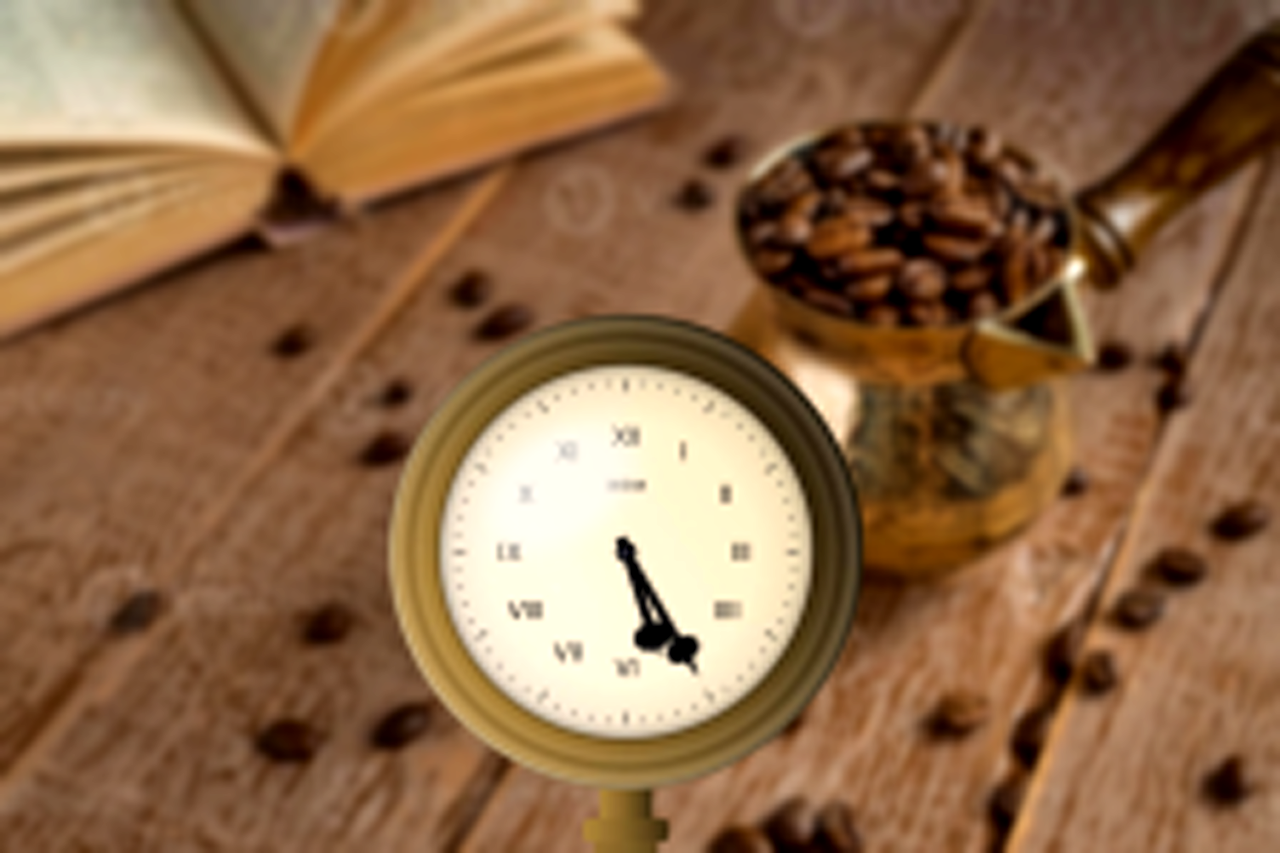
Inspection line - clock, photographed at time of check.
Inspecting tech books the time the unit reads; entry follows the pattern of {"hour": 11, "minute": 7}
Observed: {"hour": 5, "minute": 25}
